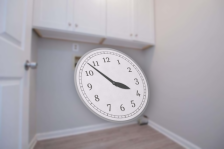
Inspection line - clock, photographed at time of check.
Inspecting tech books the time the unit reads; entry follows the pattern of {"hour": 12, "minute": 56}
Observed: {"hour": 3, "minute": 53}
